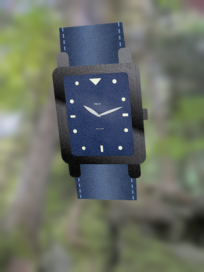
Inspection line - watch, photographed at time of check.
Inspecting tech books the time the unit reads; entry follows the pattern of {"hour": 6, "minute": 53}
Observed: {"hour": 10, "minute": 12}
